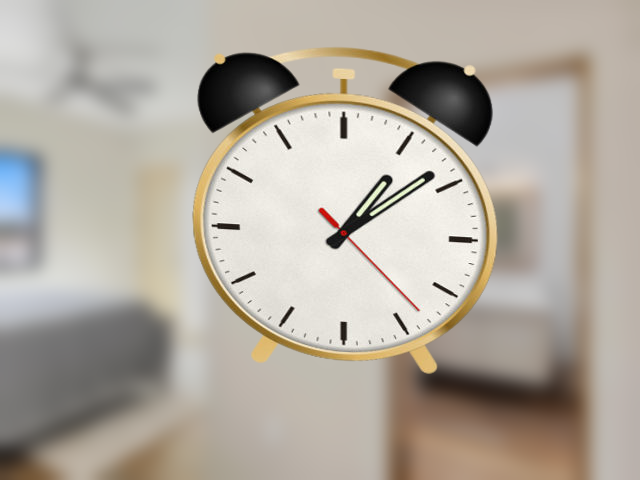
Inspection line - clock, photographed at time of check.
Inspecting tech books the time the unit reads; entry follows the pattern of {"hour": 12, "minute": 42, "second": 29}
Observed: {"hour": 1, "minute": 8, "second": 23}
